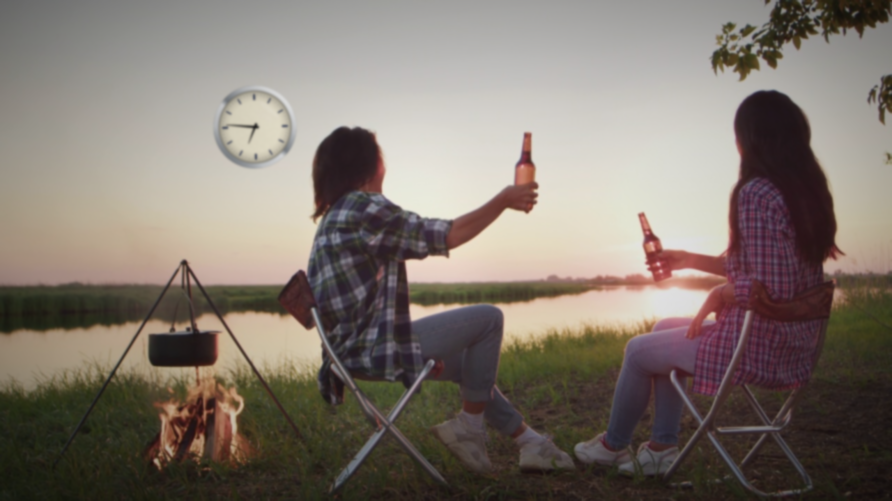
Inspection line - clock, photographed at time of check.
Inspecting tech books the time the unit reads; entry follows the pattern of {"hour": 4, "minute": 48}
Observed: {"hour": 6, "minute": 46}
